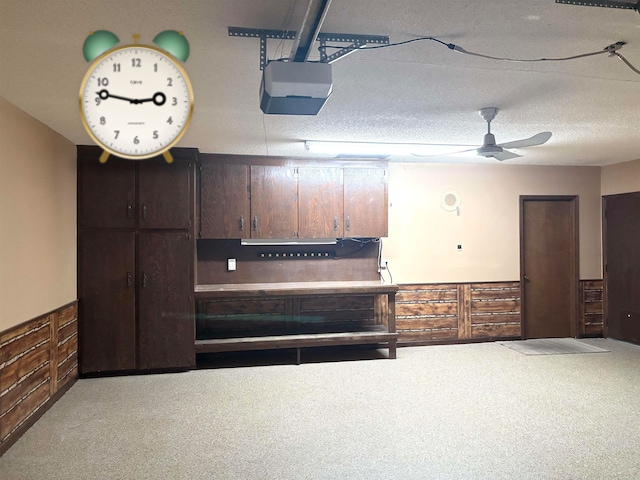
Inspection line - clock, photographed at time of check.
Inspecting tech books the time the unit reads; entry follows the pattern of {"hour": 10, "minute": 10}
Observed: {"hour": 2, "minute": 47}
